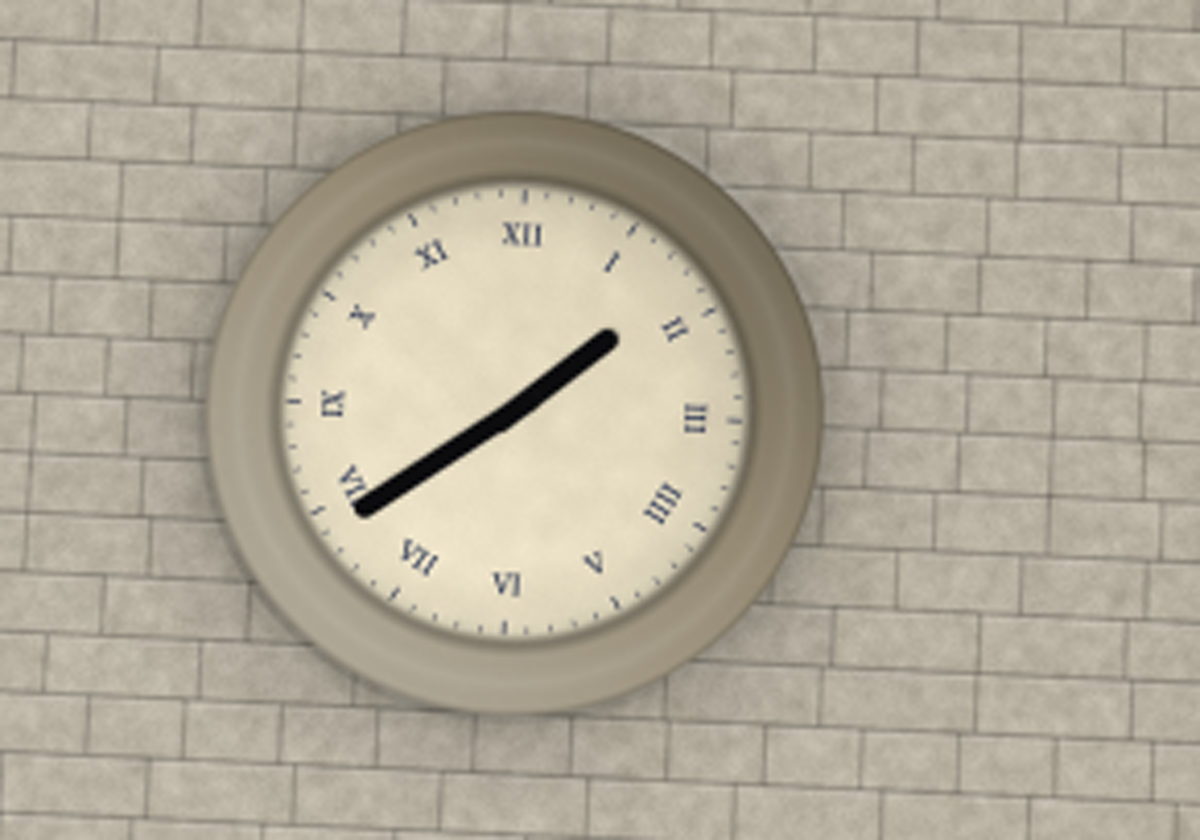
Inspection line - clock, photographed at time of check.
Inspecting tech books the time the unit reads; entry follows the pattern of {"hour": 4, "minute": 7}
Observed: {"hour": 1, "minute": 39}
